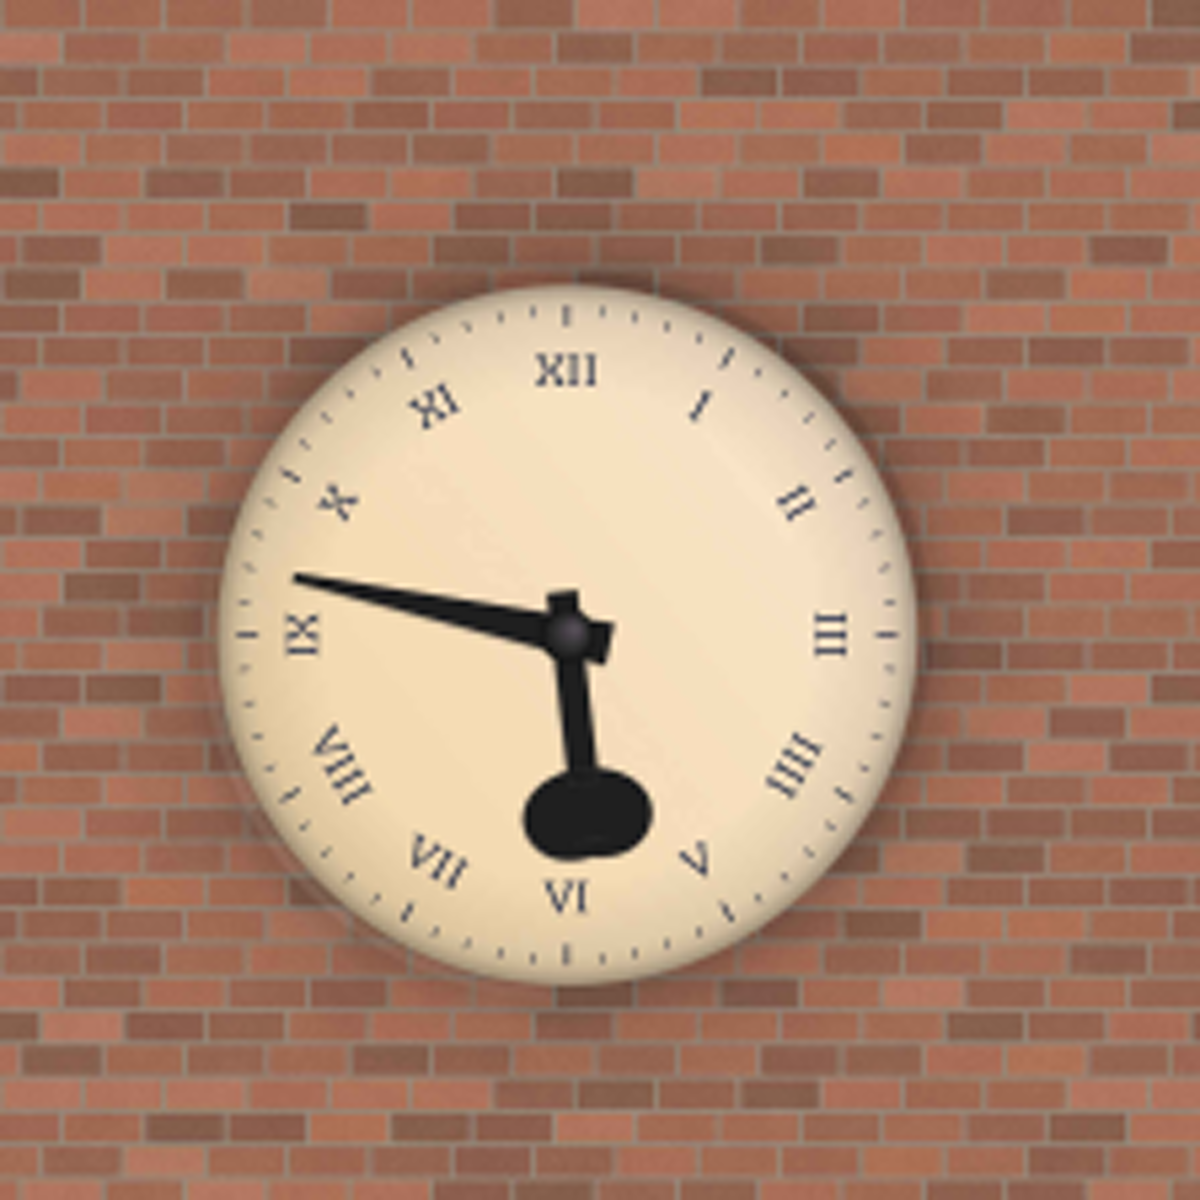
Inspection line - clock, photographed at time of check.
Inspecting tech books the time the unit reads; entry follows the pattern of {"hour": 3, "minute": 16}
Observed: {"hour": 5, "minute": 47}
